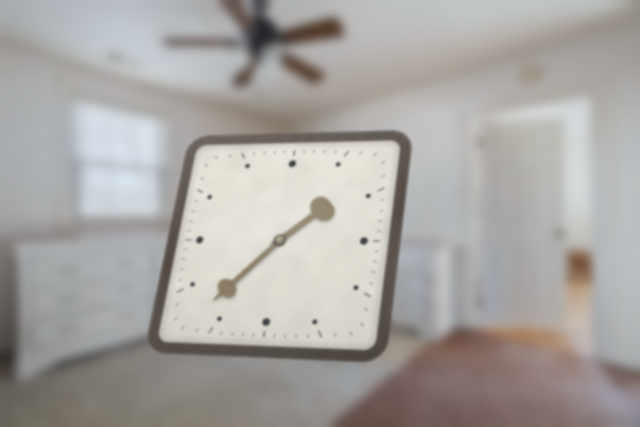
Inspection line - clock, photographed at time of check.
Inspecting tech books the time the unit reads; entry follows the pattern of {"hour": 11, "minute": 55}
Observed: {"hour": 1, "minute": 37}
